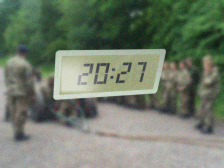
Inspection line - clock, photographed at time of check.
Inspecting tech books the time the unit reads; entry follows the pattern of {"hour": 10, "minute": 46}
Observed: {"hour": 20, "minute": 27}
